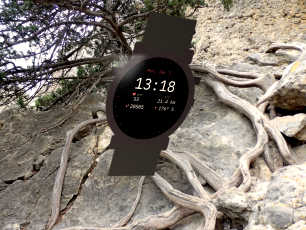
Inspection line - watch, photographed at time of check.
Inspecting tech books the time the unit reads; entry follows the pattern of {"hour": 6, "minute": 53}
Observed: {"hour": 13, "minute": 18}
